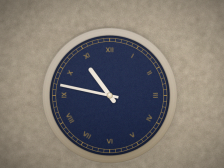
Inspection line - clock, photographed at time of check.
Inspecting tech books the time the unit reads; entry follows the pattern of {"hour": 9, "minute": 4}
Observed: {"hour": 10, "minute": 47}
